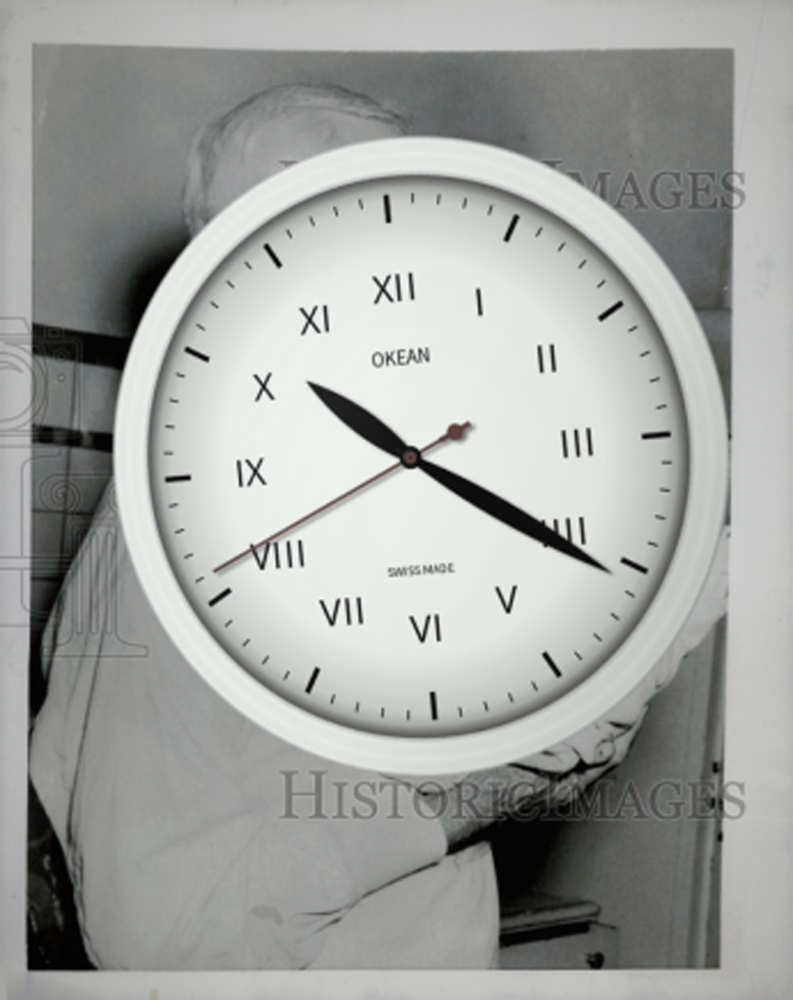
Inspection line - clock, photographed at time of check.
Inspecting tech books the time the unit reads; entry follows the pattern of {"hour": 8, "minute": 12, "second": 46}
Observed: {"hour": 10, "minute": 20, "second": 41}
